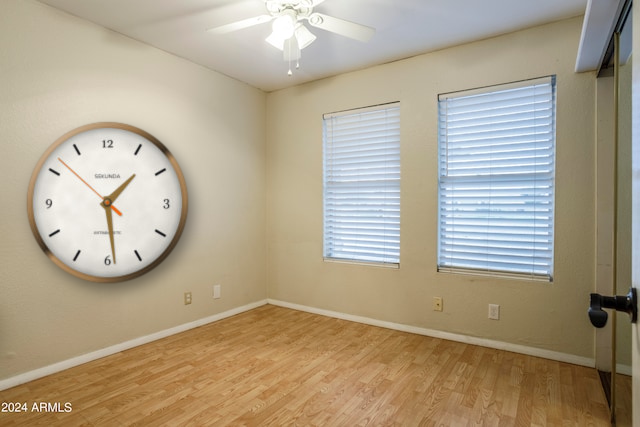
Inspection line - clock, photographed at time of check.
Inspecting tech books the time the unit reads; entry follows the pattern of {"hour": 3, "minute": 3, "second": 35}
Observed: {"hour": 1, "minute": 28, "second": 52}
